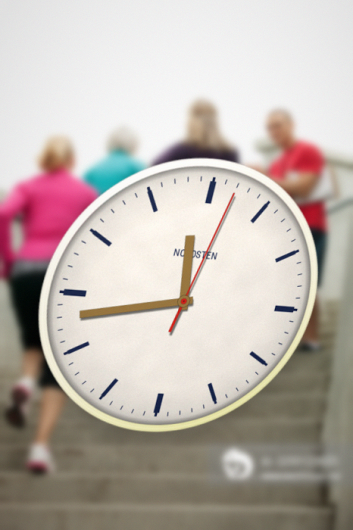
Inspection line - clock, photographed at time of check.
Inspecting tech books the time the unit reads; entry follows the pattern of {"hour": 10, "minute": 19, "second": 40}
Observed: {"hour": 11, "minute": 43, "second": 2}
